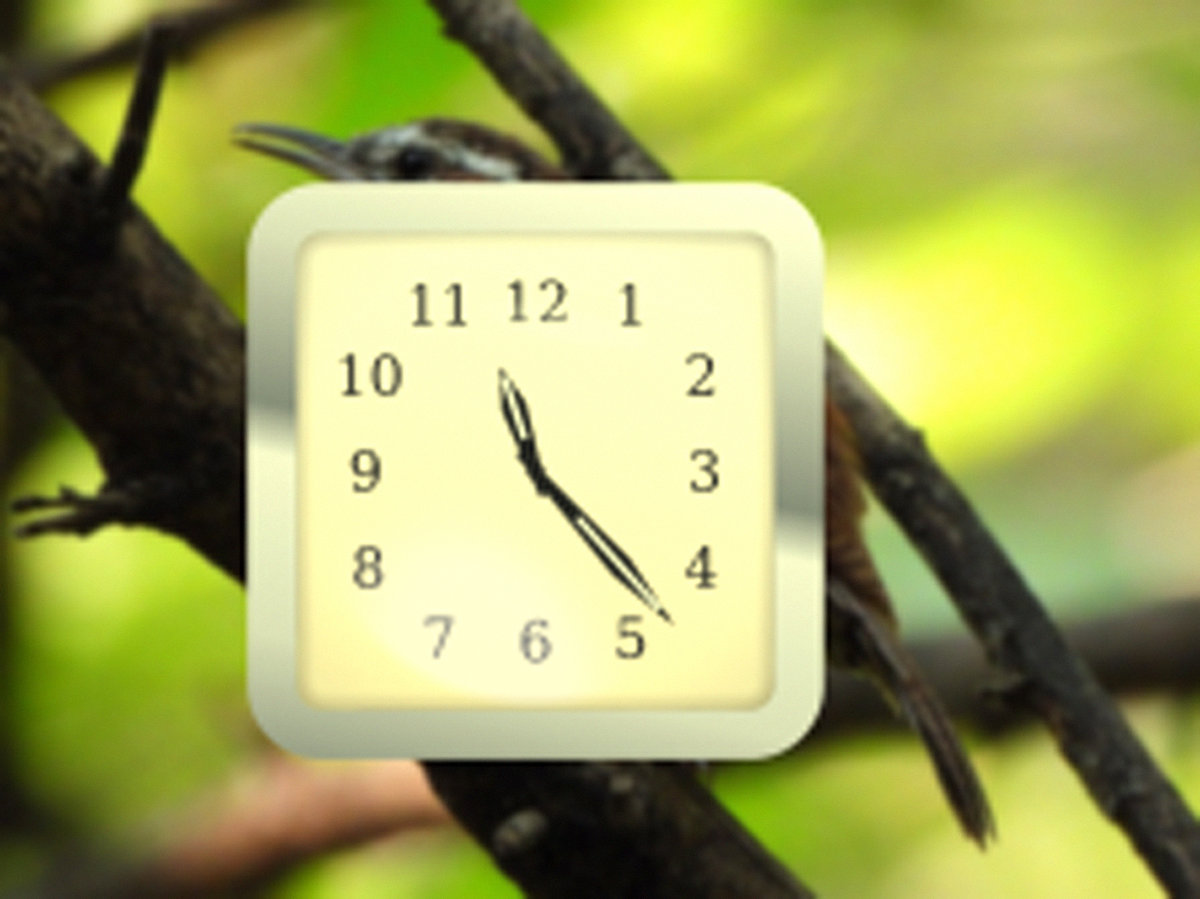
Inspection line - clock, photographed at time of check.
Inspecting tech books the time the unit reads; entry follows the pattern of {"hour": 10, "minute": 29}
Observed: {"hour": 11, "minute": 23}
